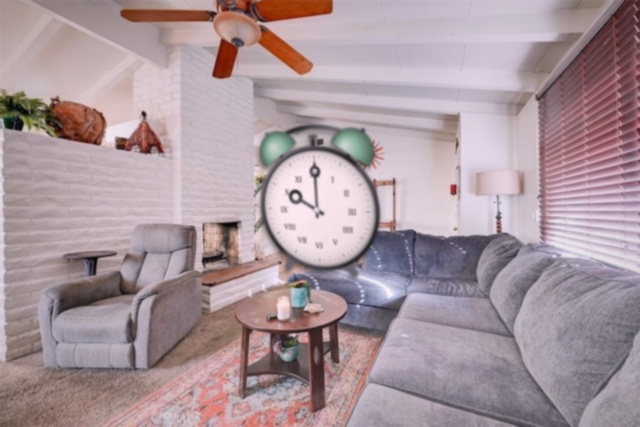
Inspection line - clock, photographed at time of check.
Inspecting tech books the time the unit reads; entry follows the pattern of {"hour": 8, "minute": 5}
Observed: {"hour": 10, "minute": 0}
